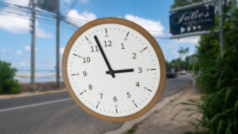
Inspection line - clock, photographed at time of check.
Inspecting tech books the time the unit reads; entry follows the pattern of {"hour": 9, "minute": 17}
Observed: {"hour": 2, "minute": 57}
